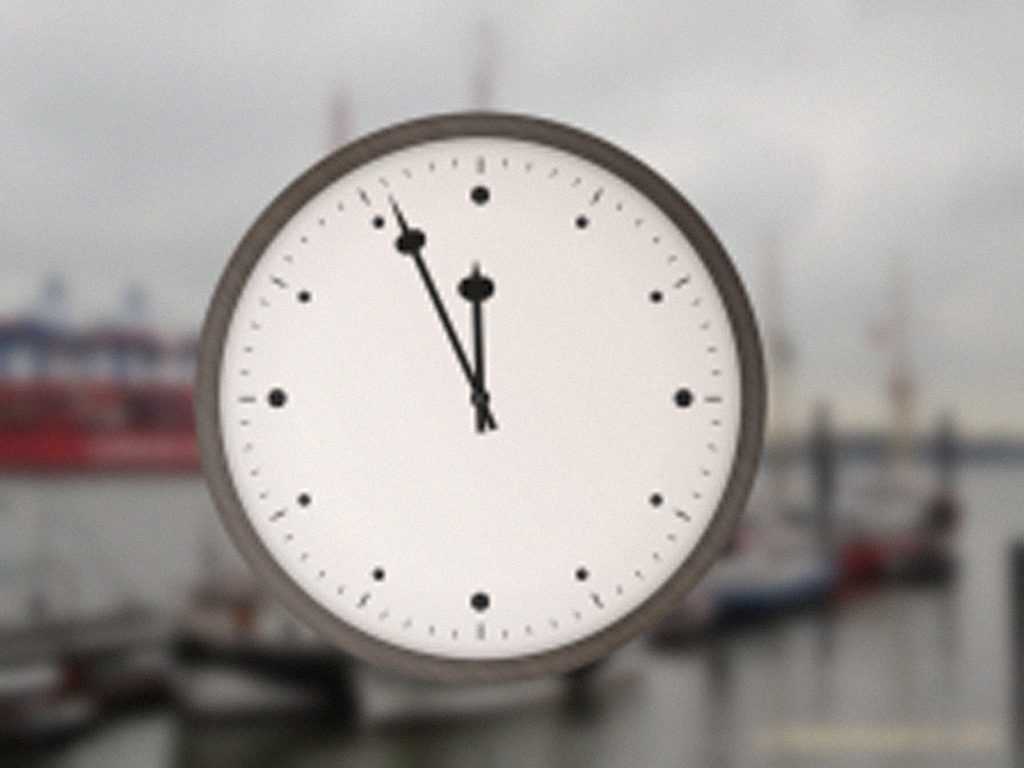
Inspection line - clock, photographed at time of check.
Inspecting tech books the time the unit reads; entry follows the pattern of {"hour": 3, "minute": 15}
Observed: {"hour": 11, "minute": 56}
